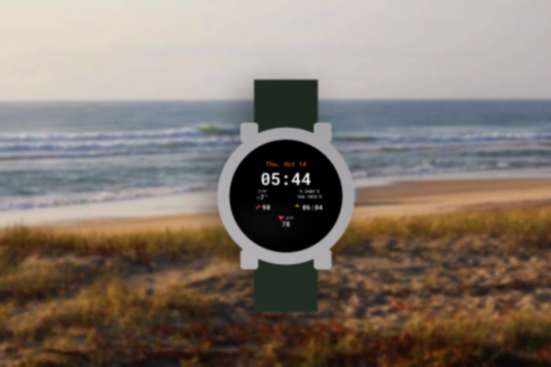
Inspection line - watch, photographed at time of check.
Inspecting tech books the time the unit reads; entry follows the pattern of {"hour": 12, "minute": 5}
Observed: {"hour": 5, "minute": 44}
